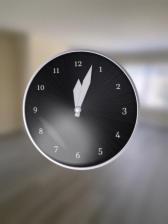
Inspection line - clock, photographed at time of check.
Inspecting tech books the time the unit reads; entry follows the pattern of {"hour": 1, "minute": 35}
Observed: {"hour": 12, "minute": 3}
